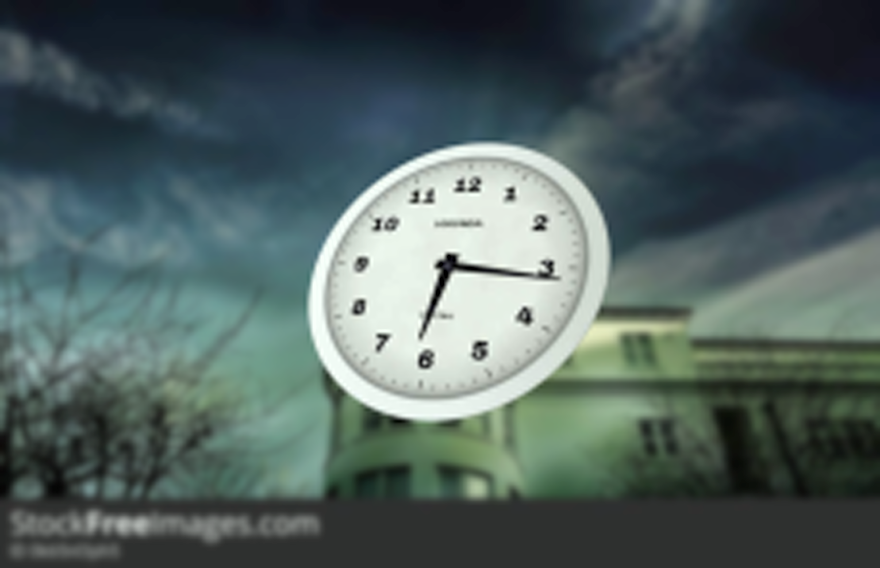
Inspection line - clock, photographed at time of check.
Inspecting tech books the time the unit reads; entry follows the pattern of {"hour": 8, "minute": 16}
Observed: {"hour": 6, "minute": 16}
